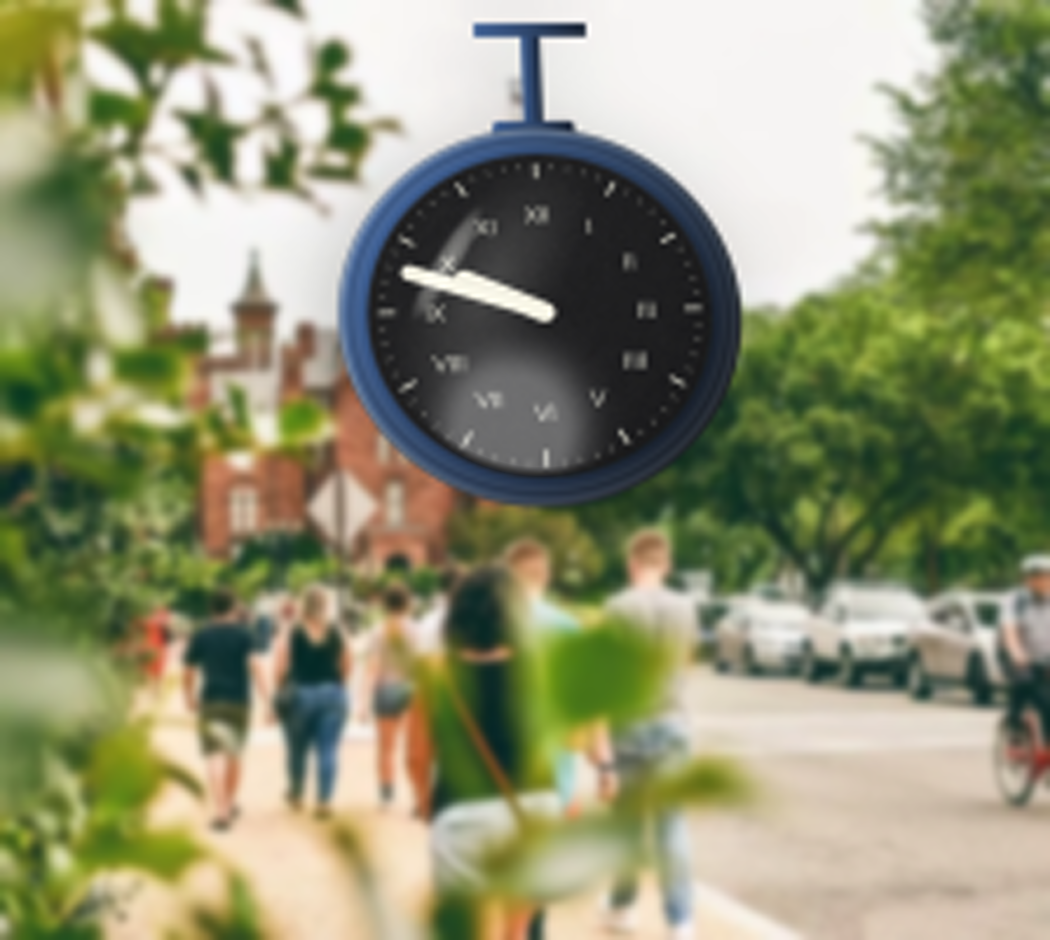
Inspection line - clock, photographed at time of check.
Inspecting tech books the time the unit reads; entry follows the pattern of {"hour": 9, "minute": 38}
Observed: {"hour": 9, "minute": 48}
